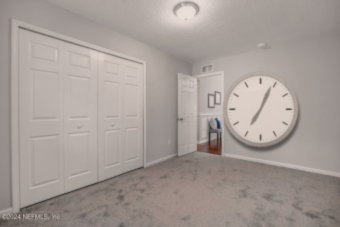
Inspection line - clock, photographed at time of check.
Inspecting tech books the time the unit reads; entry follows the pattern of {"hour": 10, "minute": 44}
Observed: {"hour": 7, "minute": 4}
